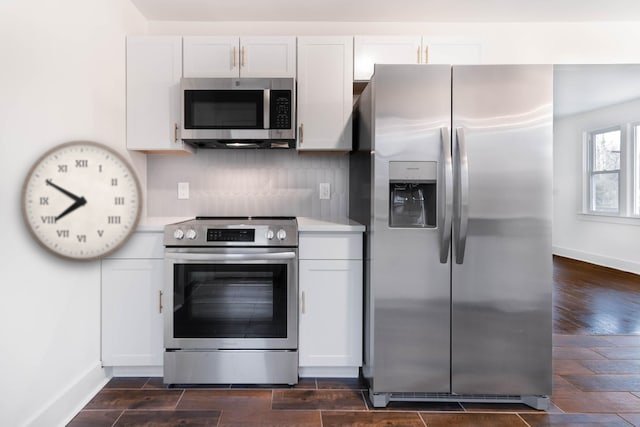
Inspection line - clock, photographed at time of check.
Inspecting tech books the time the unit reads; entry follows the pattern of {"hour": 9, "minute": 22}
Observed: {"hour": 7, "minute": 50}
